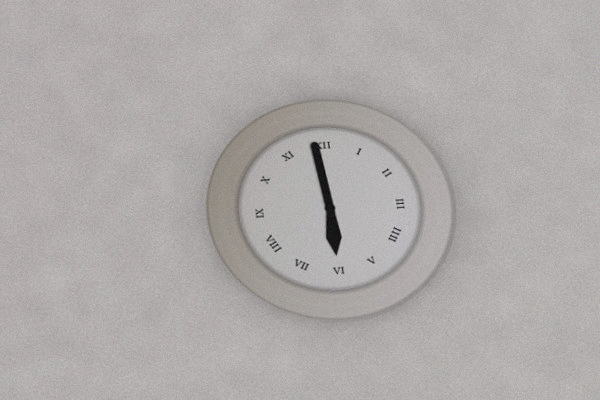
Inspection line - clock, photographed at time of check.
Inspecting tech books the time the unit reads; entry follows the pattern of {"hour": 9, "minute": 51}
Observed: {"hour": 5, "minute": 59}
